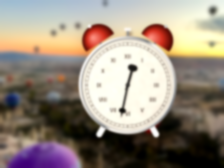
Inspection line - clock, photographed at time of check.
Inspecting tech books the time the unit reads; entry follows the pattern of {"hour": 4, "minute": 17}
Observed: {"hour": 12, "minute": 32}
